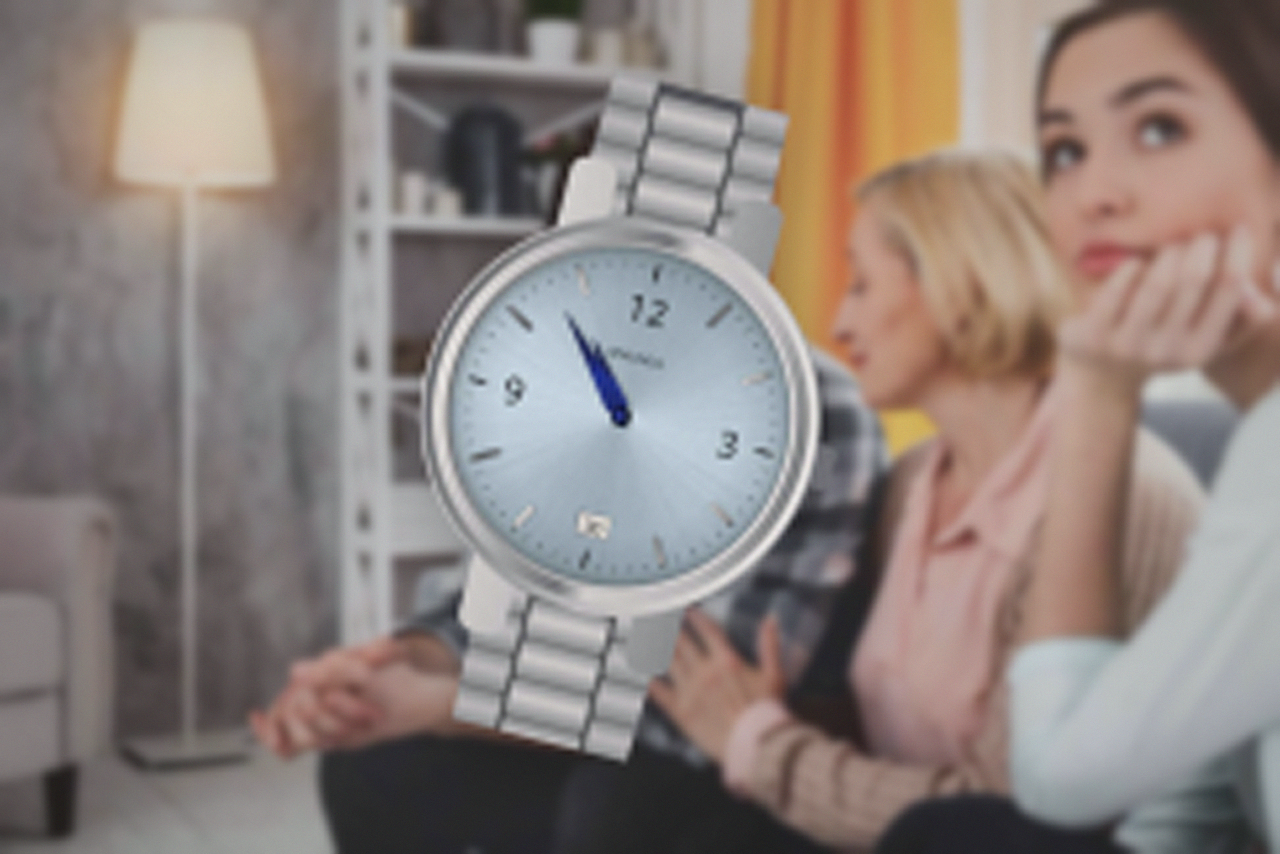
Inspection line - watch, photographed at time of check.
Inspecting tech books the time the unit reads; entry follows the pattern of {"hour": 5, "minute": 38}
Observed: {"hour": 10, "minute": 53}
